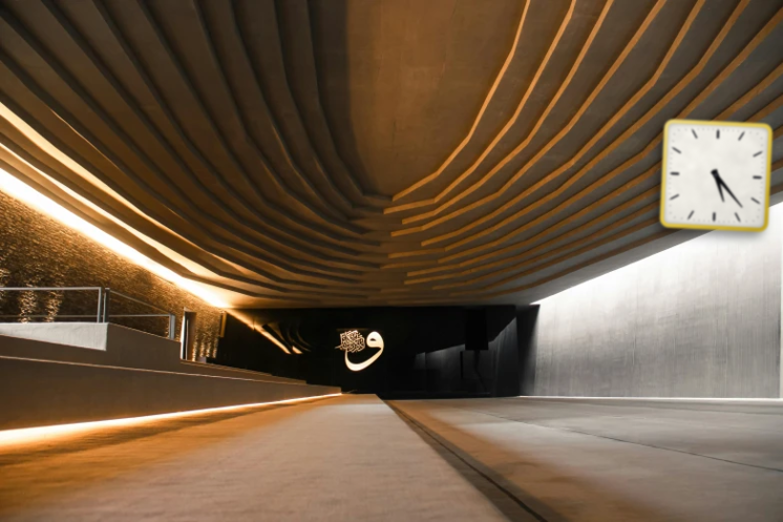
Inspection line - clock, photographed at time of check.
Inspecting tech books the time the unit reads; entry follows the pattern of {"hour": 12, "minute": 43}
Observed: {"hour": 5, "minute": 23}
